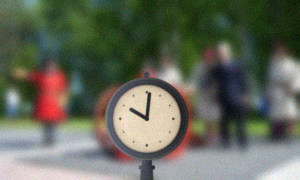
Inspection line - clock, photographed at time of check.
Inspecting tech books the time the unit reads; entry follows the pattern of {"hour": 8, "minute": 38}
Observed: {"hour": 10, "minute": 1}
